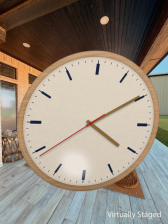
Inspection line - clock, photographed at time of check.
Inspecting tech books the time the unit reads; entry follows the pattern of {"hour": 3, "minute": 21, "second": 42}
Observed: {"hour": 4, "minute": 9, "second": 39}
